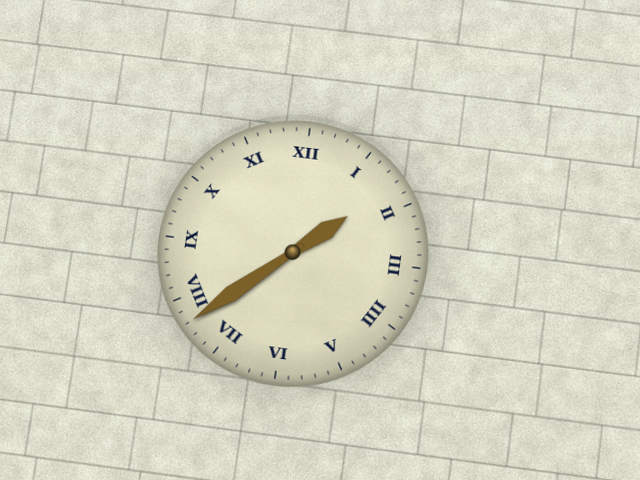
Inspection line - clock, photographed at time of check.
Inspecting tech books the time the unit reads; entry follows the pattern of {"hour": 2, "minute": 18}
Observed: {"hour": 1, "minute": 38}
